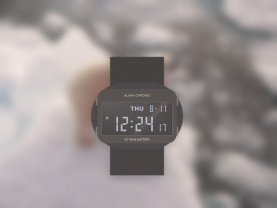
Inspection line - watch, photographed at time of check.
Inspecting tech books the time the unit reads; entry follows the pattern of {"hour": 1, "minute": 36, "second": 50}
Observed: {"hour": 12, "minute": 24, "second": 17}
